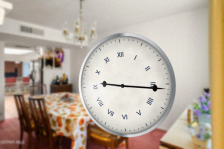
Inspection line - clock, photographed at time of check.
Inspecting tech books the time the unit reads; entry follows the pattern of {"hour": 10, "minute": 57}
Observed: {"hour": 9, "minute": 16}
